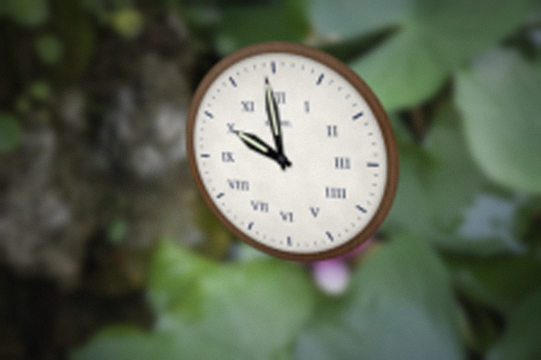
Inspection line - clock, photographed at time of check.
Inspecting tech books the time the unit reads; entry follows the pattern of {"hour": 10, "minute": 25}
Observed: {"hour": 9, "minute": 59}
